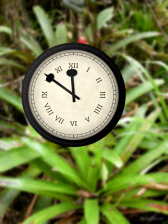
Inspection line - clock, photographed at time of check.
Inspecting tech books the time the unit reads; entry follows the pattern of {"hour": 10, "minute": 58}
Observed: {"hour": 11, "minute": 51}
